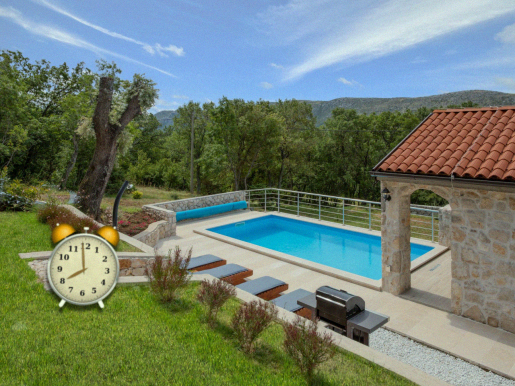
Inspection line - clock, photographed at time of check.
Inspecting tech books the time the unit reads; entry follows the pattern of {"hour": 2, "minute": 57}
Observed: {"hour": 7, "minute": 59}
